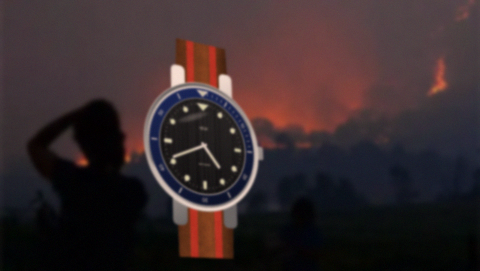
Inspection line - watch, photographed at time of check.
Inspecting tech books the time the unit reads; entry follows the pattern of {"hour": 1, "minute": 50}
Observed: {"hour": 4, "minute": 41}
